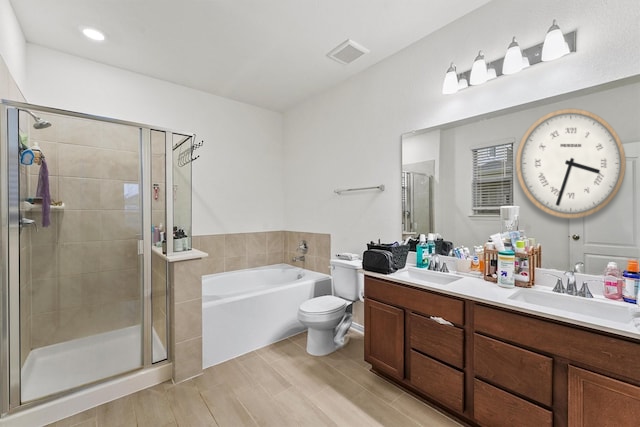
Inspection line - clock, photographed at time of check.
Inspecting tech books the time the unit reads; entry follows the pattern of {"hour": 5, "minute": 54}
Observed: {"hour": 3, "minute": 33}
